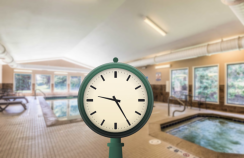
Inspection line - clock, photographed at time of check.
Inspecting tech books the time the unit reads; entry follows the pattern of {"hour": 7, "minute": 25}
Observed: {"hour": 9, "minute": 25}
